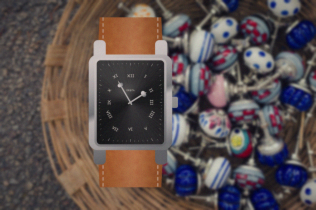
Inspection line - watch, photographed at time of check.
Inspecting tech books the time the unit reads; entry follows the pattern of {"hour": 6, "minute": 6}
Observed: {"hour": 1, "minute": 55}
